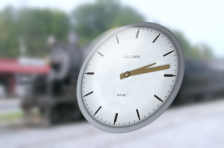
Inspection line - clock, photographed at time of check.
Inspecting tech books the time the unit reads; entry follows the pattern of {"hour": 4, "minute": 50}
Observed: {"hour": 2, "minute": 13}
